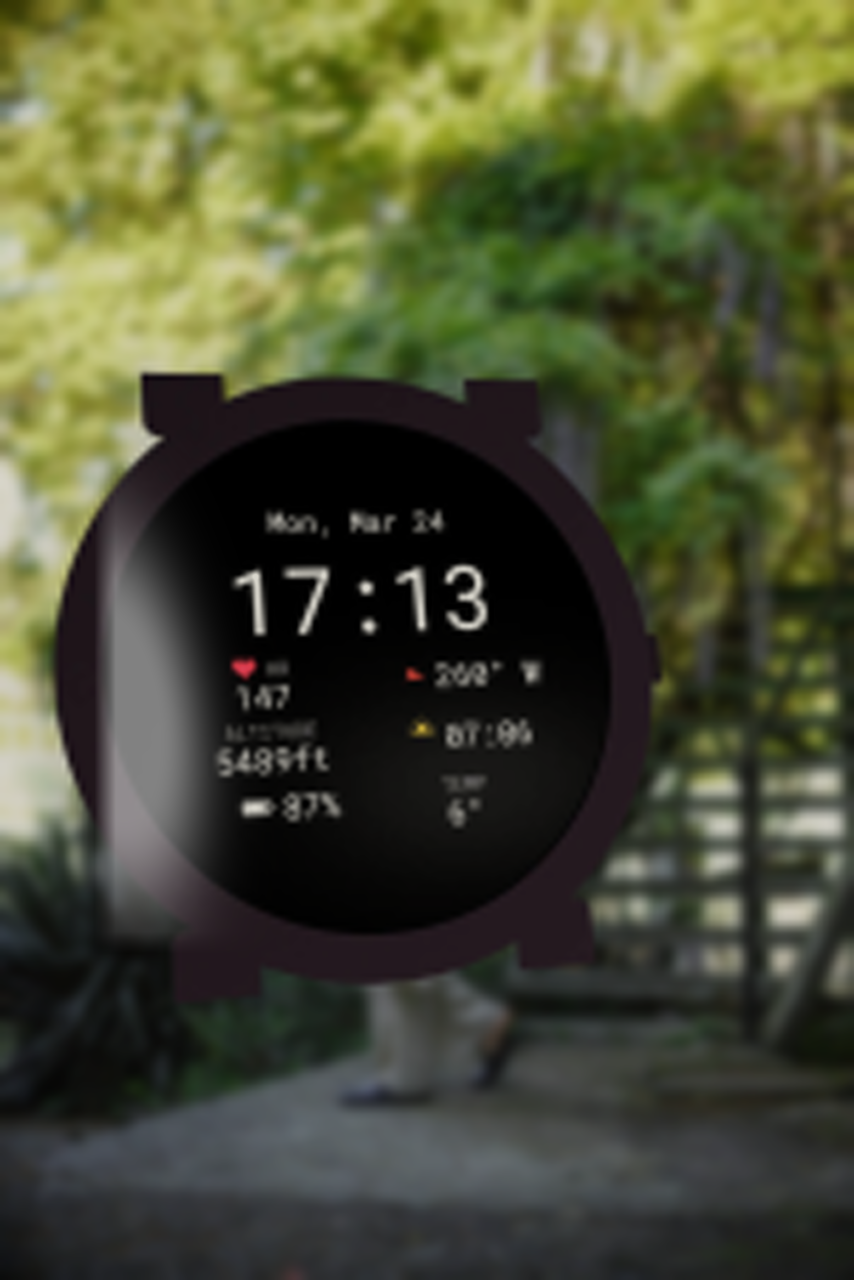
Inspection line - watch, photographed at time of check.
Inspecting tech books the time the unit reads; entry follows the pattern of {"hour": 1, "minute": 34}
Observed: {"hour": 17, "minute": 13}
